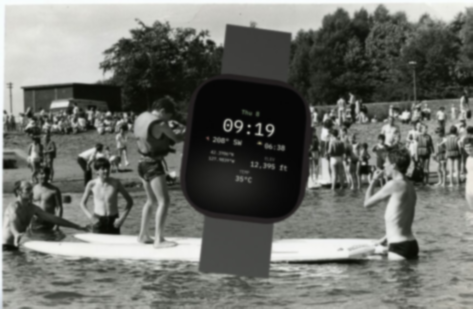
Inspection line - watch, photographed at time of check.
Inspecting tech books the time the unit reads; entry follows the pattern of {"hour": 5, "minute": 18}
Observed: {"hour": 9, "minute": 19}
